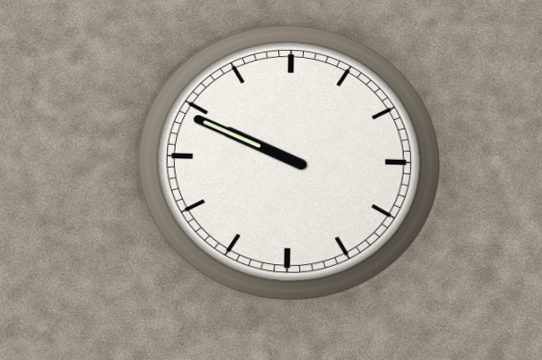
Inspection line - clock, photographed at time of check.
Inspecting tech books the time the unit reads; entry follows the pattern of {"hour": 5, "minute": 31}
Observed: {"hour": 9, "minute": 49}
